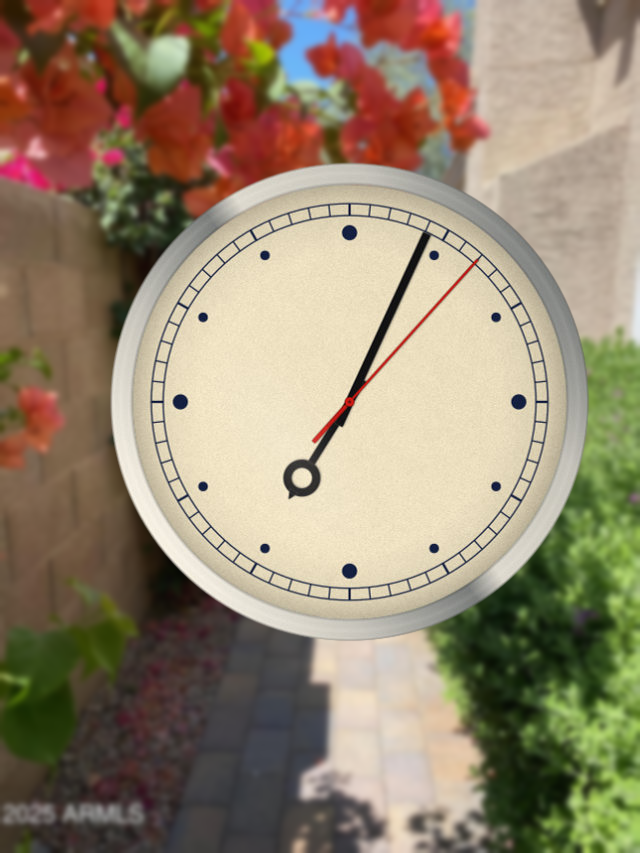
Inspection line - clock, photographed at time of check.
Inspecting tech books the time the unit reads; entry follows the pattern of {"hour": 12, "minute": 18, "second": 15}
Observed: {"hour": 7, "minute": 4, "second": 7}
